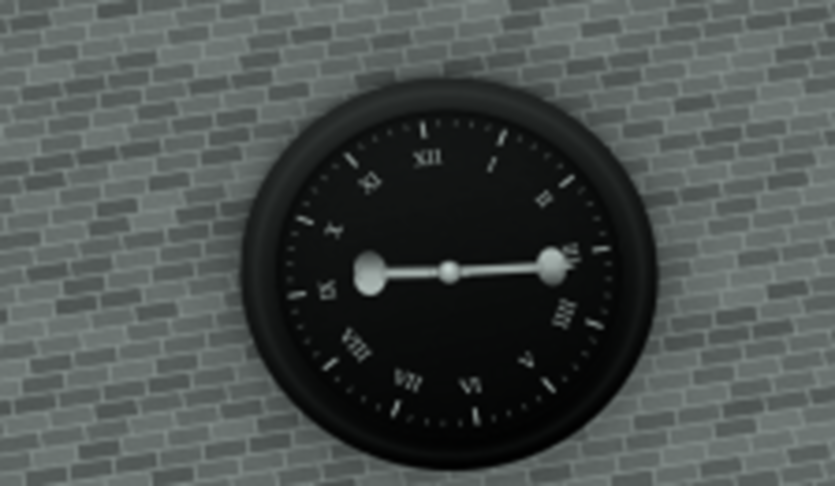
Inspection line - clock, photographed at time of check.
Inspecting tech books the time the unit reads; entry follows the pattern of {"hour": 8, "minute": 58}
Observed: {"hour": 9, "minute": 16}
